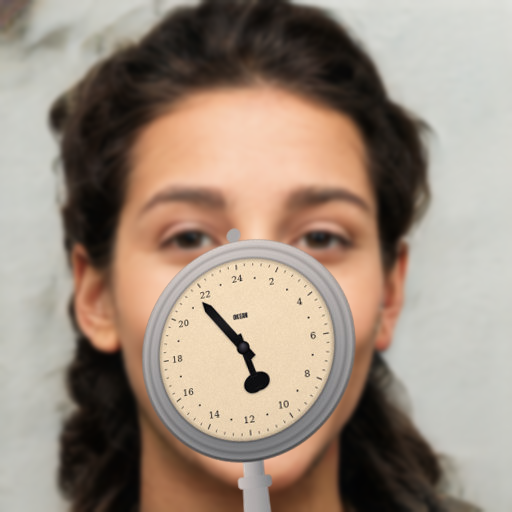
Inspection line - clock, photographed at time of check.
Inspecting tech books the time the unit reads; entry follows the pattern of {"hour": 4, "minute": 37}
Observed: {"hour": 10, "minute": 54}
